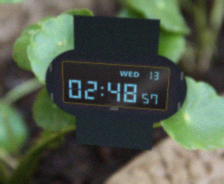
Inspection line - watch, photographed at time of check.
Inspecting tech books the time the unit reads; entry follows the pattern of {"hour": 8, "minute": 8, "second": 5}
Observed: {"hour": 2, "minute": 48, "second": 57}
